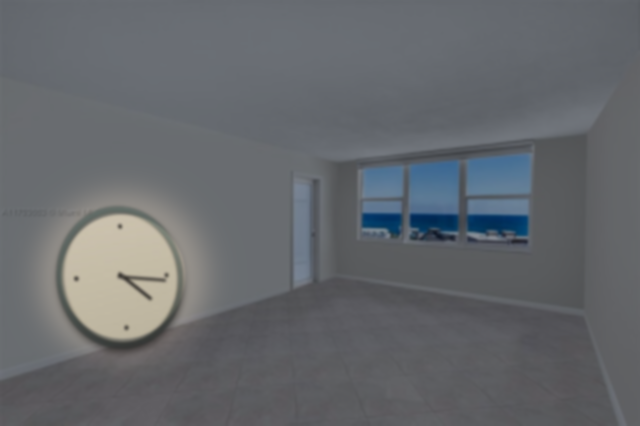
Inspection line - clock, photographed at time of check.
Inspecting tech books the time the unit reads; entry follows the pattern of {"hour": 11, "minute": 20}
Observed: {"hour": 4, "minute": 16}
